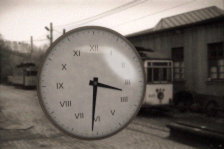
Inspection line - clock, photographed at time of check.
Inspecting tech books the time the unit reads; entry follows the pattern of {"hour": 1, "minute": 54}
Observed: {"hour": 3, "minute": 31}
